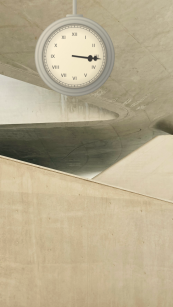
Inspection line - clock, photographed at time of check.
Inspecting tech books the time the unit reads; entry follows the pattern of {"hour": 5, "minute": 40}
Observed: {"hour": 3, "minute": 16}
